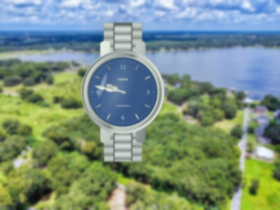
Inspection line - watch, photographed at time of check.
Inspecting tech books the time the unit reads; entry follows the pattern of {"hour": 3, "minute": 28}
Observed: {"hour": 9, "minute": 47}
